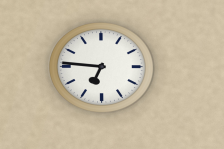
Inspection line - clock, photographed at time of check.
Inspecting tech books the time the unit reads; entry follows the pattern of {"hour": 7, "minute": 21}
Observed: {"hour": 6, "minute": 46}
